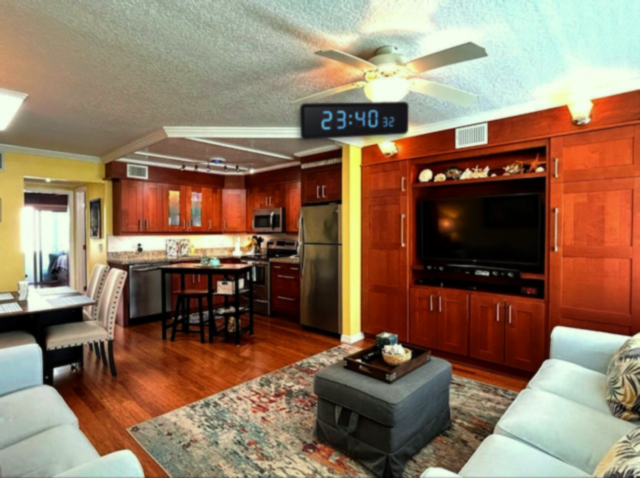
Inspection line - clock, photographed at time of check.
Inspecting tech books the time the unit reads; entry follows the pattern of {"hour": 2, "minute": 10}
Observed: {"hour": 23, "minute": 40}
